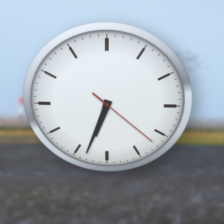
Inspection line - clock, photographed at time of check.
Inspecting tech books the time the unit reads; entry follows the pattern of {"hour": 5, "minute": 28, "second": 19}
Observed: {"hour": 6, "minute": 33, "second": 22}
